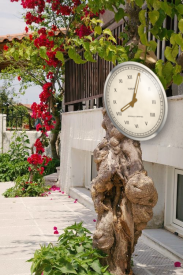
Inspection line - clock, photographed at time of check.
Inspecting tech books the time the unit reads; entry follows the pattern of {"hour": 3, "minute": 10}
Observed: {"hour": 8, "minute": 4}
